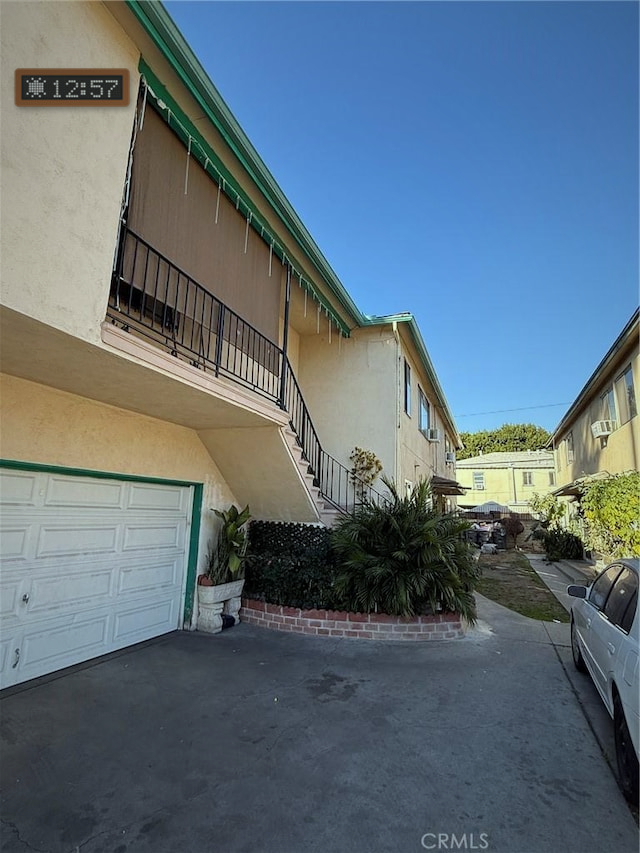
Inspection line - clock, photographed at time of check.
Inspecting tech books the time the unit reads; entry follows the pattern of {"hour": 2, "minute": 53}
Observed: {"hour": 12, "minute": 57}
